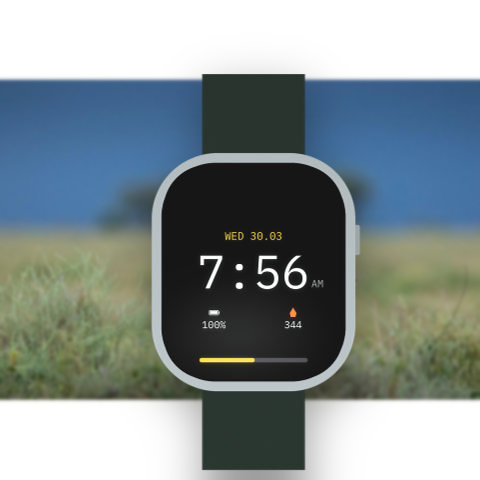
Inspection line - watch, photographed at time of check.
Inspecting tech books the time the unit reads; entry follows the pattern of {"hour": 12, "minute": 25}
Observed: {"hour": 7, "minute": 56}
